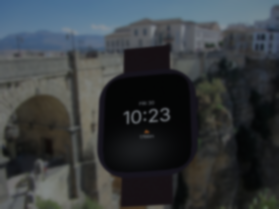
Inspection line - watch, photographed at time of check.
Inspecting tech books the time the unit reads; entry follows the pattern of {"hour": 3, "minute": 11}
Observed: {"hour": 10, "minute": 23}
